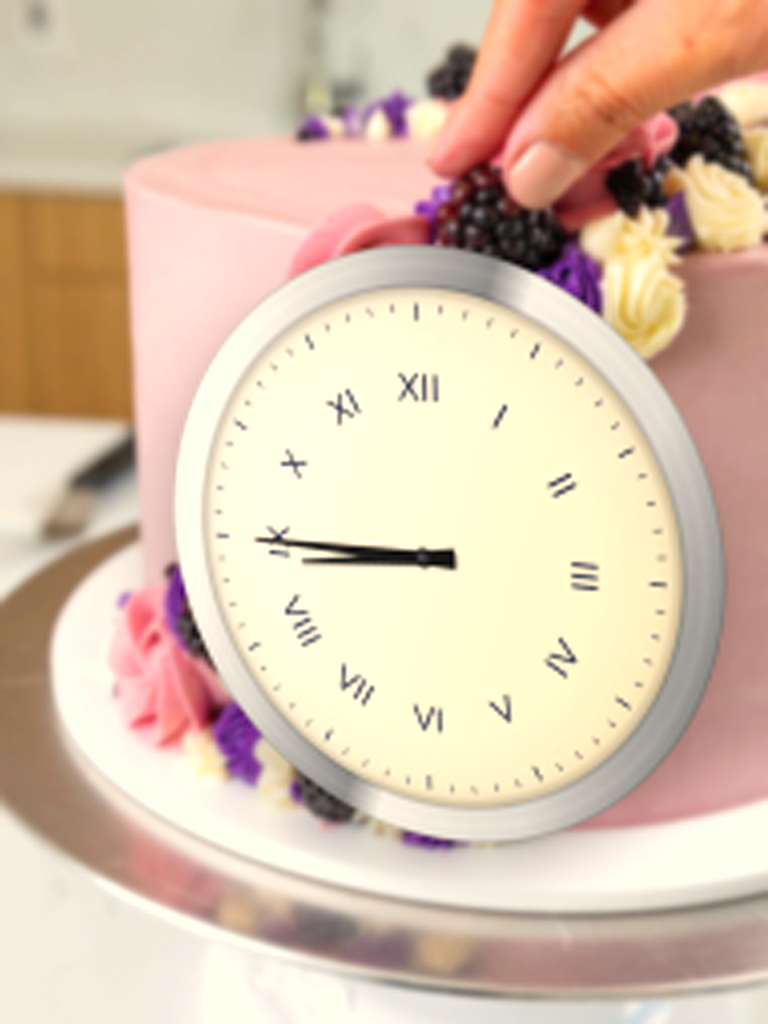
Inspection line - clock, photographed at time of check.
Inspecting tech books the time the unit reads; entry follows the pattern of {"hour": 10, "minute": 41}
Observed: {"hour": 8, "minute": 45}
